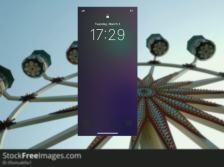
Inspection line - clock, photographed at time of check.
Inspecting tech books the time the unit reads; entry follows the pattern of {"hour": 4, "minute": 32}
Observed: {"hour": 17, "minute": 29}
